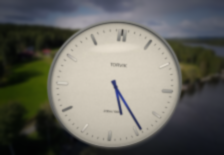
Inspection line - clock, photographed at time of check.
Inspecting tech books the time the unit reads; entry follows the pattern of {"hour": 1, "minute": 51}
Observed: {"hour": 5, "minute": 24}
